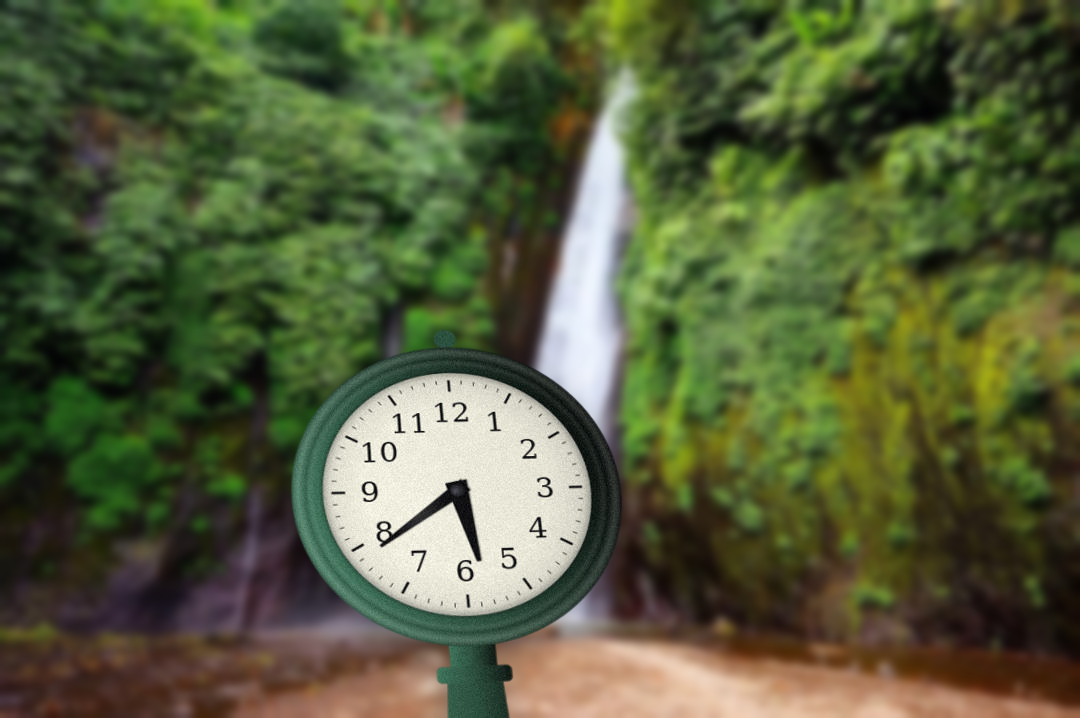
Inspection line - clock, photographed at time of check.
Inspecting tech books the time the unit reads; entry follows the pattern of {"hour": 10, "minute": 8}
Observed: {"hour": 5, "minute": 39}
